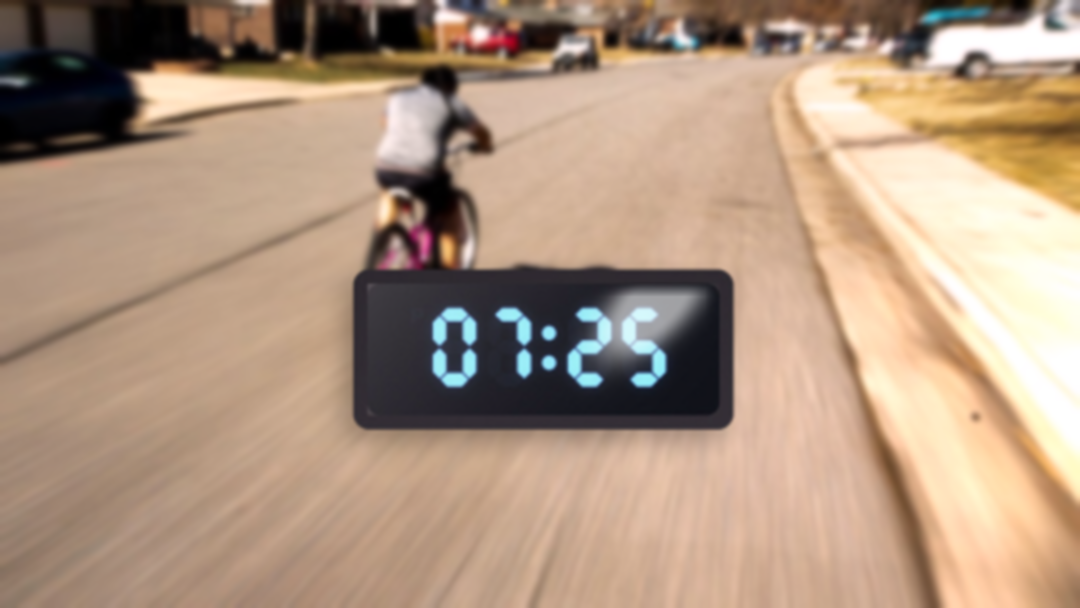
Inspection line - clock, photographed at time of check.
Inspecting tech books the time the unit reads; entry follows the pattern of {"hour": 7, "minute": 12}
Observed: {"hour": 7, "minute": 25}
